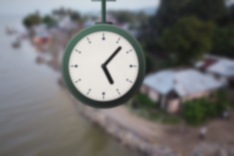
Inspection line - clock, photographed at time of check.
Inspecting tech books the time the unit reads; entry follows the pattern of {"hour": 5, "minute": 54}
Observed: {"hour": 5, "minute": 7}
